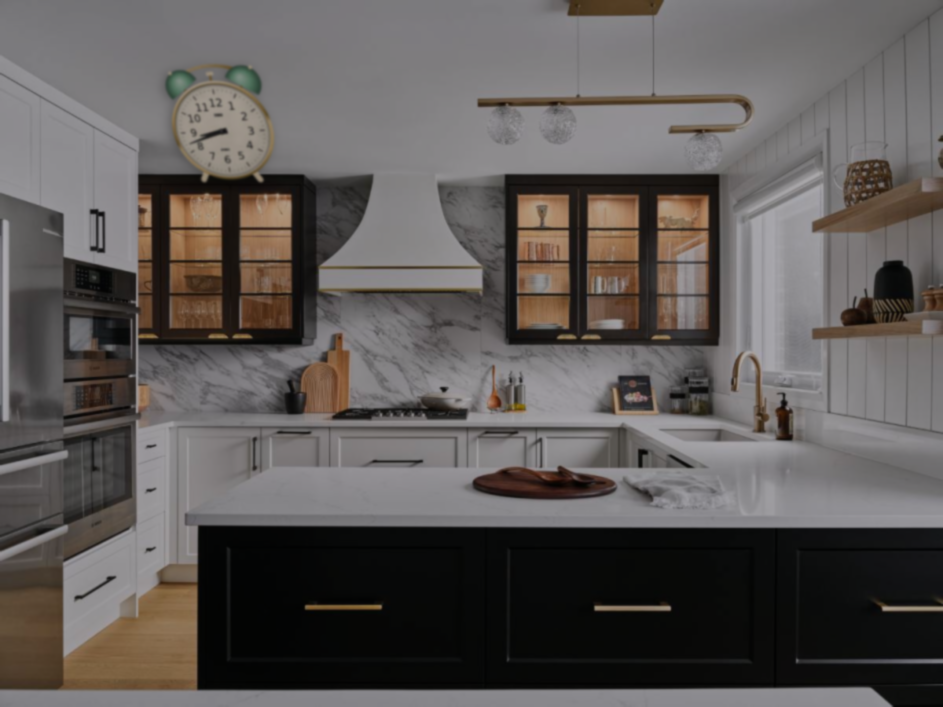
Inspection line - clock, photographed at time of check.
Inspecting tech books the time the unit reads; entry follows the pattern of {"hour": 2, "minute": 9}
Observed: {"hour": 8, "minute": 42}
